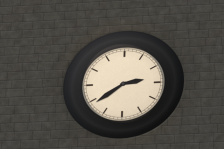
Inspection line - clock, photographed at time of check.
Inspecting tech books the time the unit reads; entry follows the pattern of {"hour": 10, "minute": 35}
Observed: {"hour": 2, "minute": 39}
